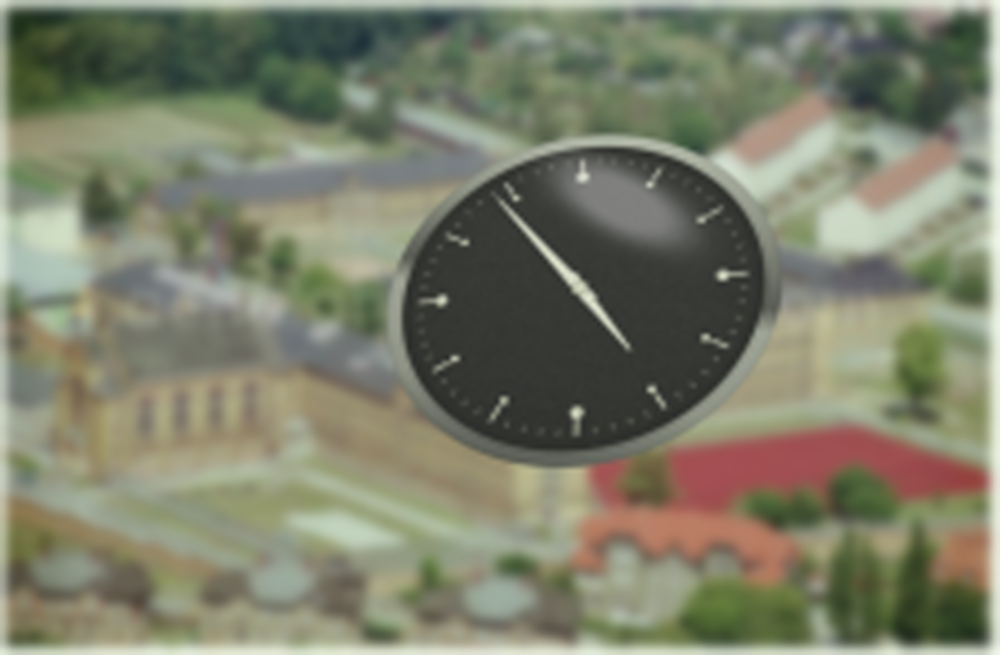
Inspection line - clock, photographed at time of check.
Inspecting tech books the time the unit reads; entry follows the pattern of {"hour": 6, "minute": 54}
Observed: {"hour": 4, "minute": 54}
